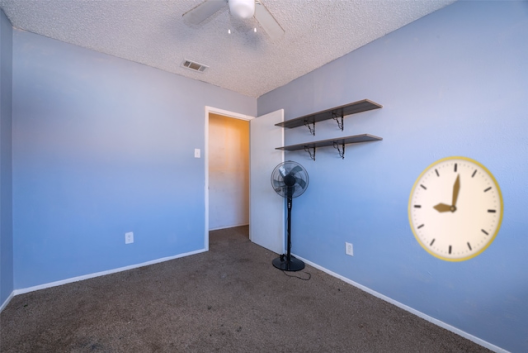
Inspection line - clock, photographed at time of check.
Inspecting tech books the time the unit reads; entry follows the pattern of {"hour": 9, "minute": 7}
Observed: {"hour": 9, "minute": 1}
